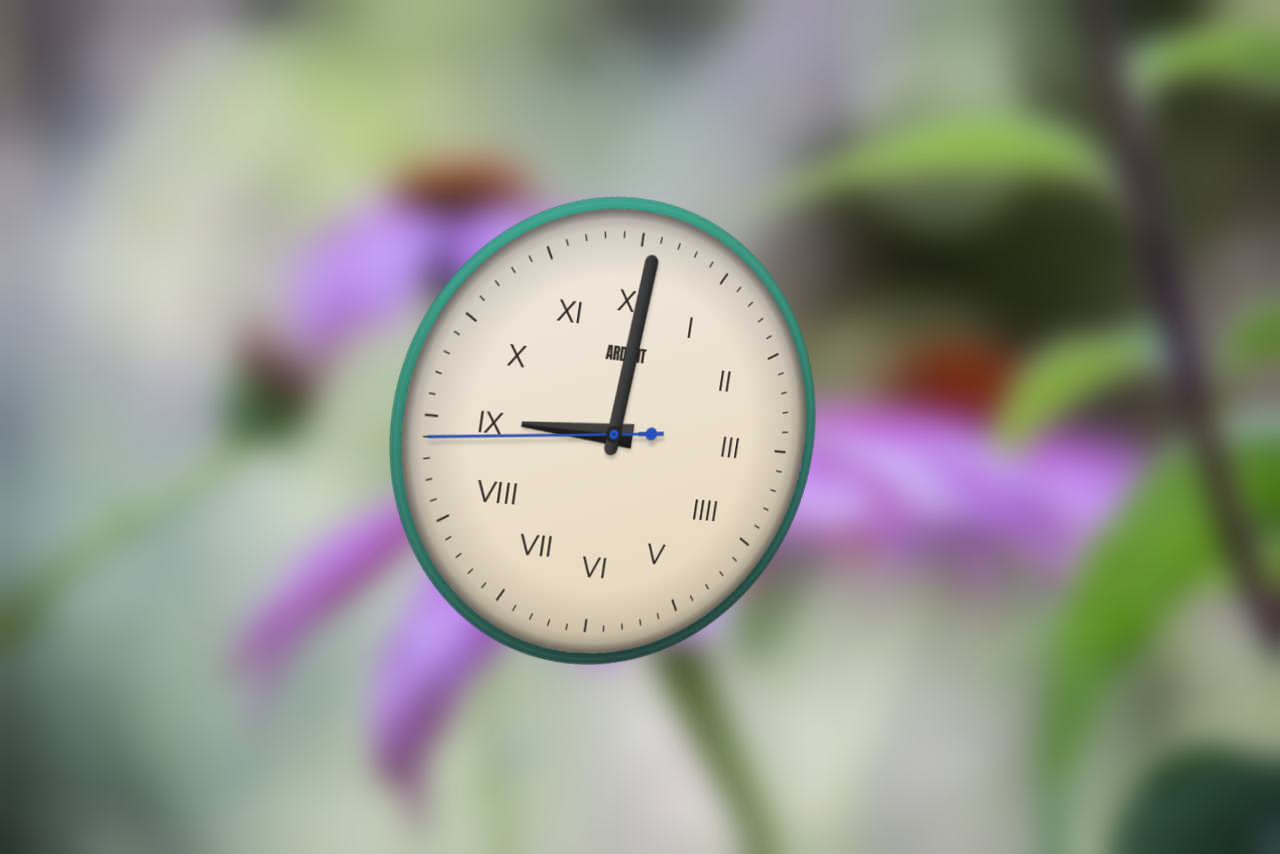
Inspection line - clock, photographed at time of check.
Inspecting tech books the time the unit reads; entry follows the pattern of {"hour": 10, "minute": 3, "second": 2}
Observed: {"hour": 9, "minute": 0, "second": 44}
